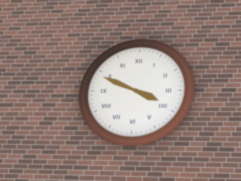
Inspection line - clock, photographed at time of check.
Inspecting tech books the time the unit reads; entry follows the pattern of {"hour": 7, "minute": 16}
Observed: {"hour": 3, "minute": 49}
